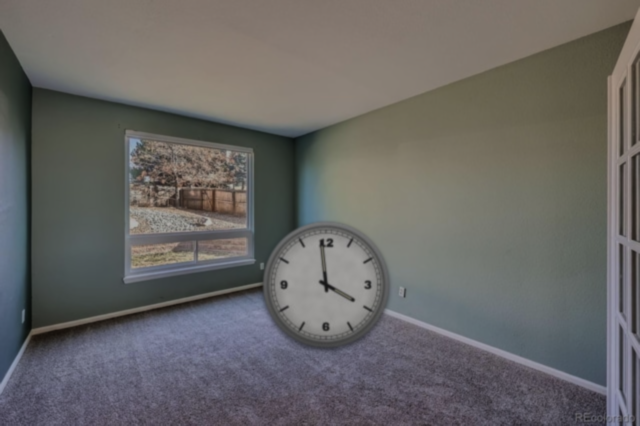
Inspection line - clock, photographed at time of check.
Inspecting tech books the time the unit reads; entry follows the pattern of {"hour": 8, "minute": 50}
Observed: {"hour": 3, "minute": 59}
